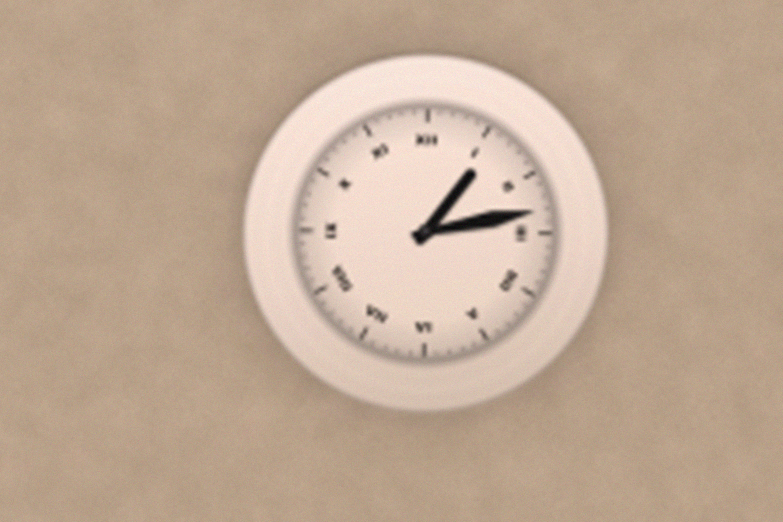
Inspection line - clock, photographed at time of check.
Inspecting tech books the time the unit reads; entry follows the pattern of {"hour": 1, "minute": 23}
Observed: {"hour": 1, "minute": 13}
